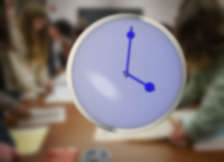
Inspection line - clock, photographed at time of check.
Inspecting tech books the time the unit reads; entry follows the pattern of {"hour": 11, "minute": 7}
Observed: {"hour": 4, "minute": 1}
